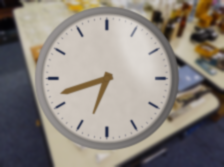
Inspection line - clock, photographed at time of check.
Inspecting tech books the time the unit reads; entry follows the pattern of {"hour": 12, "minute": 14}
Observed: {"hour": 6, "minute": 42}
